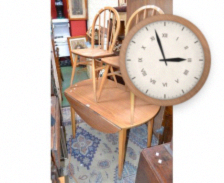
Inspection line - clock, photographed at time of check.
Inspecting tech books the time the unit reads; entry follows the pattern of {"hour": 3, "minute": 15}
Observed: {"hour": 2, "minute": 57}
